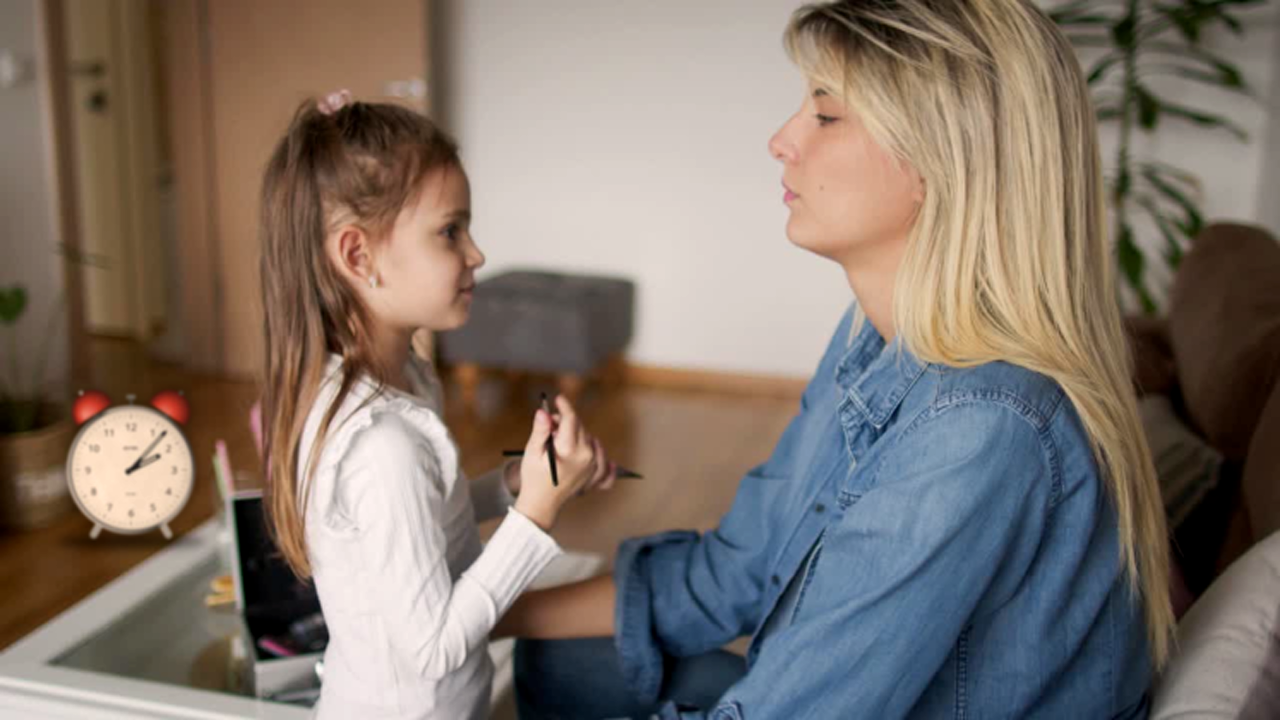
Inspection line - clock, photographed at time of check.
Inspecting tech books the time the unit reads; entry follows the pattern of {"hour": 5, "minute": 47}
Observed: {"hour": 2, "minute": 7}
